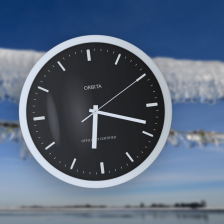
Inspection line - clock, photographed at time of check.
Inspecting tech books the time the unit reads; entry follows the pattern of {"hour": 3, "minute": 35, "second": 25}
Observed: {"hour": 6, "minute": 18, "second": 10}
